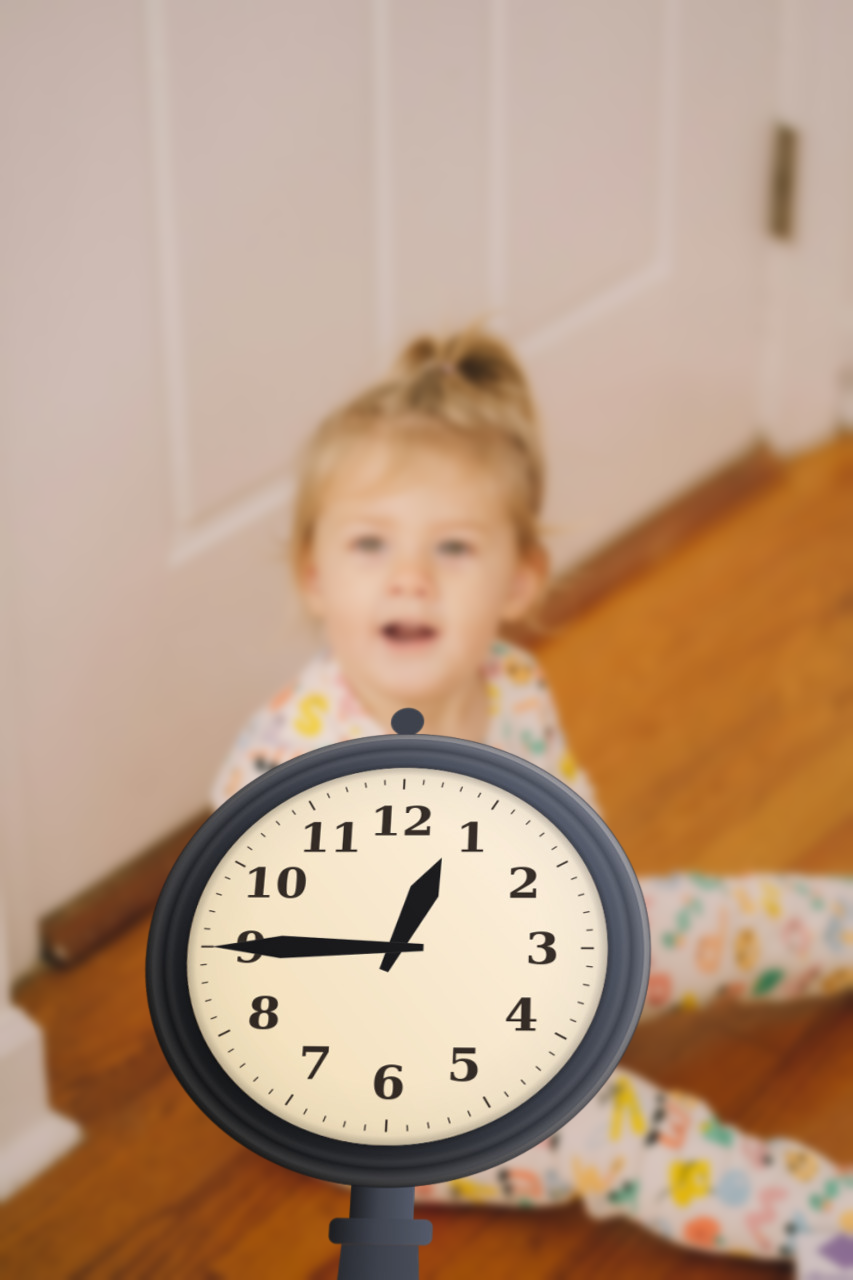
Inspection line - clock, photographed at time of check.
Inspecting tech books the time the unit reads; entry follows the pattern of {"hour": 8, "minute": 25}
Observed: {"hour": 12, "minute": 45}
